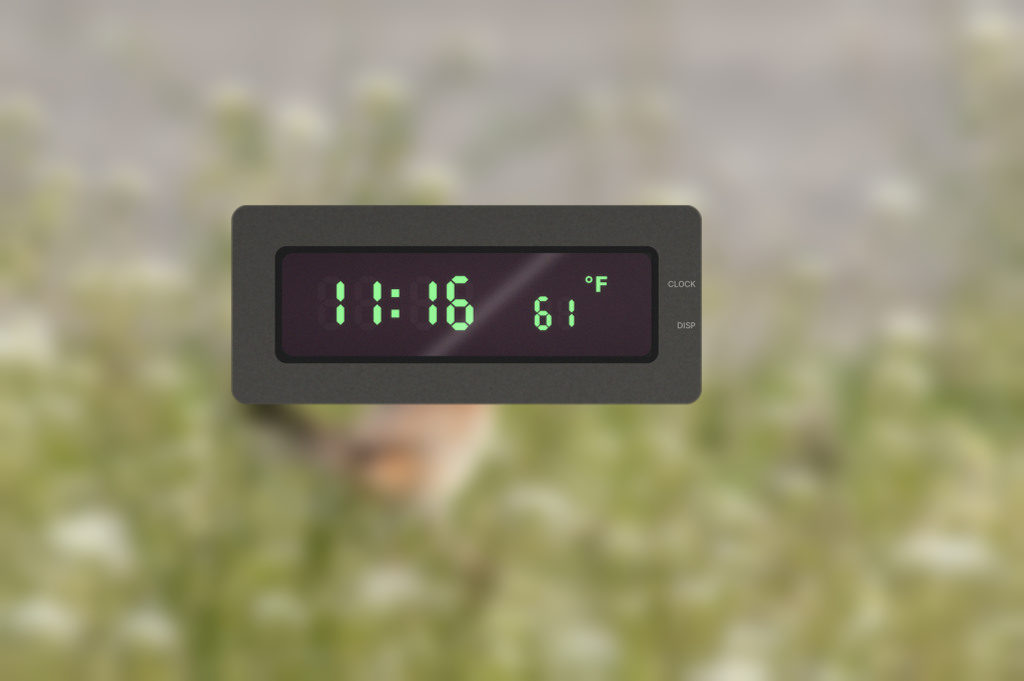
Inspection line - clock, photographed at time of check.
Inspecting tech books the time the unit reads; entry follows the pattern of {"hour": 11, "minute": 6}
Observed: {"hour": 11, "minute": 16}
